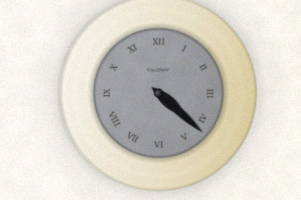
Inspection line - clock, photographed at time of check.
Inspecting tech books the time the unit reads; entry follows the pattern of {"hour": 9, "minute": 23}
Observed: {"hour": 4, "minute": 22}
